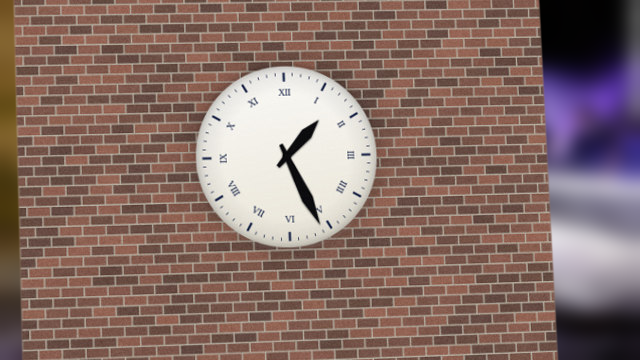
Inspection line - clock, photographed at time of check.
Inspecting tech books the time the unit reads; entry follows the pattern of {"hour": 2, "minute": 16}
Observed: {"hour": 1, "minute": 26}
